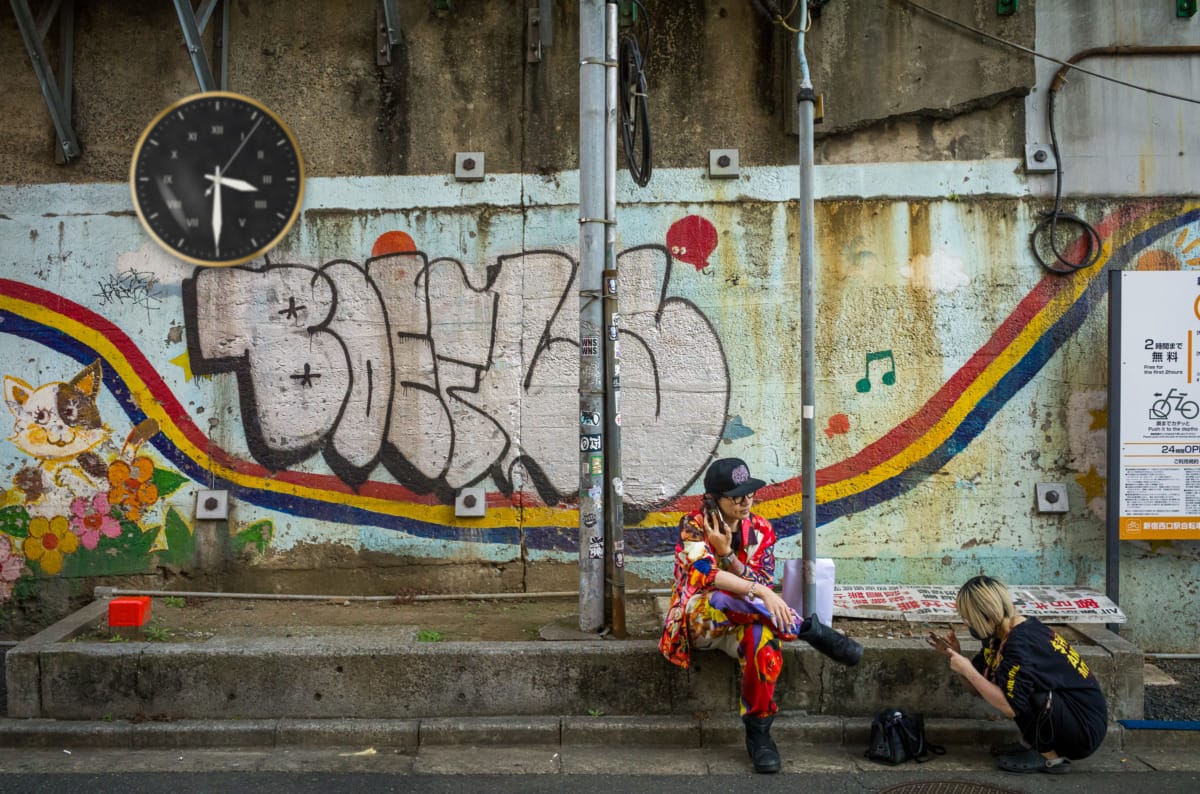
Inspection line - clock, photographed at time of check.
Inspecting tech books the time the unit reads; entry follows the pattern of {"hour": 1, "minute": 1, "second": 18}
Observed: {"hour": 3, "minute": 30, "second": 6}
